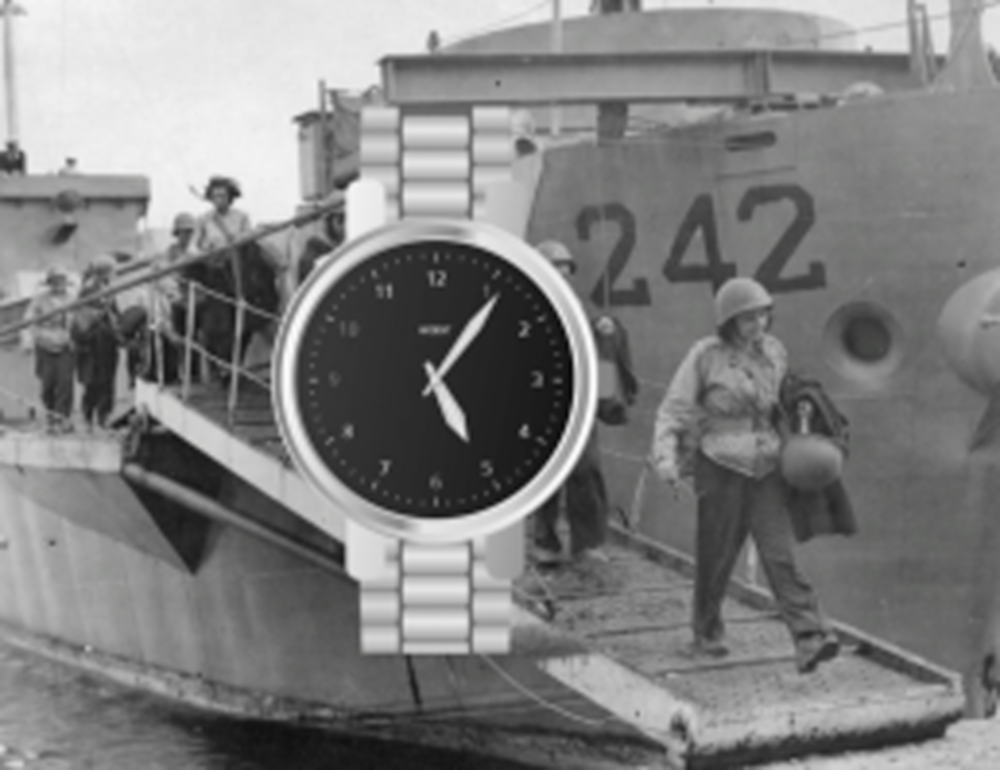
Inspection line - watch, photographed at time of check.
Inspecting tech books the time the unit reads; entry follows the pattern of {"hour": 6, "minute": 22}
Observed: {"hour": 5, "minute": 6}
